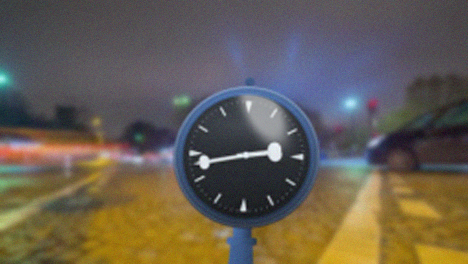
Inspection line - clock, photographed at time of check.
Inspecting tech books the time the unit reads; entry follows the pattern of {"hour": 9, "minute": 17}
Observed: {"hour": 2, "minute": 43}
